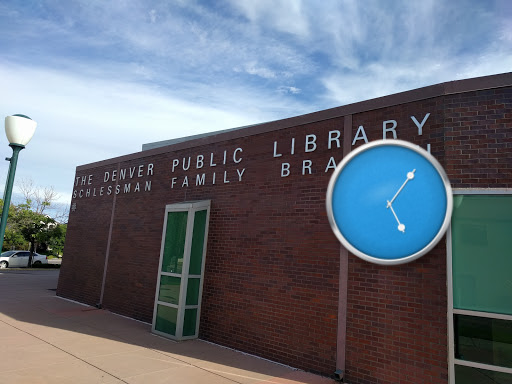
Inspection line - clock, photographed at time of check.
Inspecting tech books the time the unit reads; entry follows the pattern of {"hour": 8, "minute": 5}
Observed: {"hour": 5, "minute": 6}
